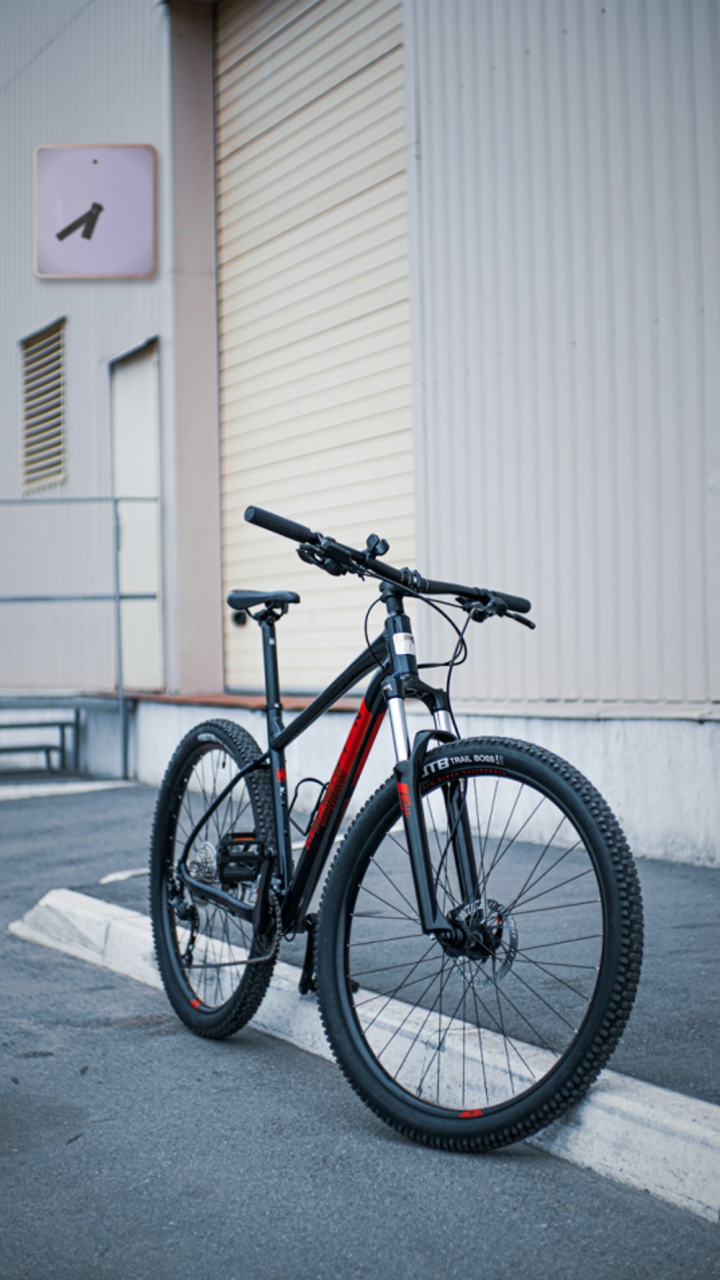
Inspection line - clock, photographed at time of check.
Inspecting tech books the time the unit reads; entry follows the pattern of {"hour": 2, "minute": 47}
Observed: {"hour": 6, "minute": 39}
